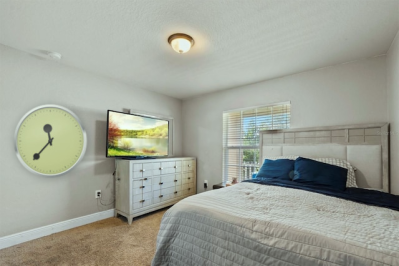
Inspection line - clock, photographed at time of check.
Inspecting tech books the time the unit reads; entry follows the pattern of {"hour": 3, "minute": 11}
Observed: {"hour": 11, "minute": 37}
